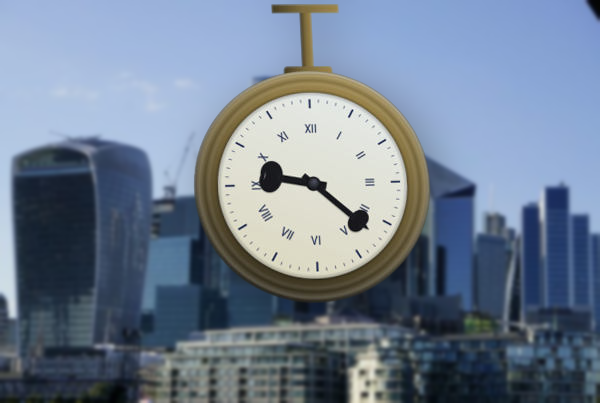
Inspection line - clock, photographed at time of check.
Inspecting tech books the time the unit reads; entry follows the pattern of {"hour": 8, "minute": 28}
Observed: {"hour": 9, "minute": 22}
